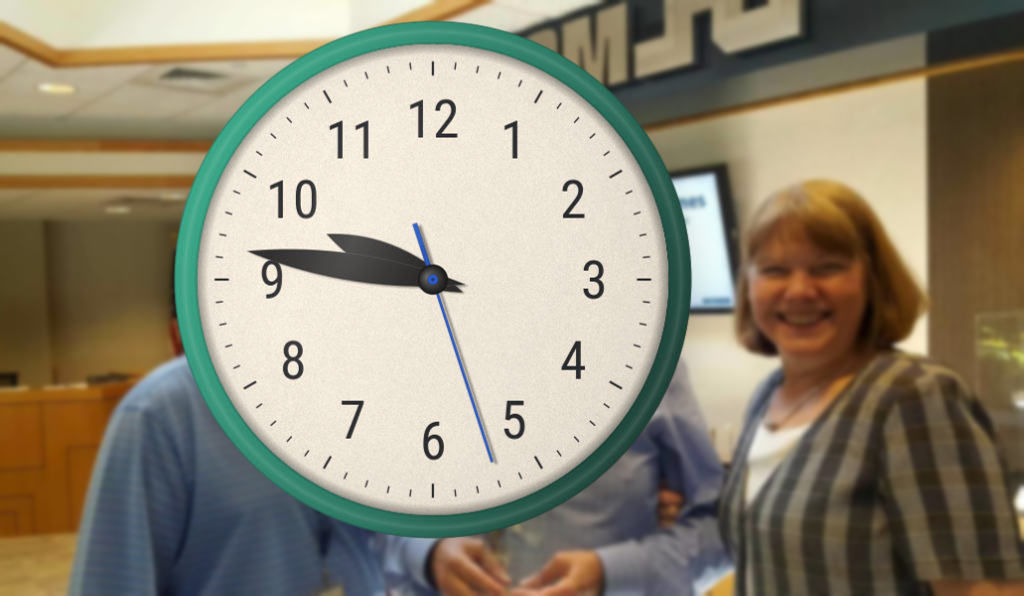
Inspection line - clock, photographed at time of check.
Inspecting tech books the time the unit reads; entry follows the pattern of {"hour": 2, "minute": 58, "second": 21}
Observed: {"hour": 9, "minute": 46, "second": 27}
